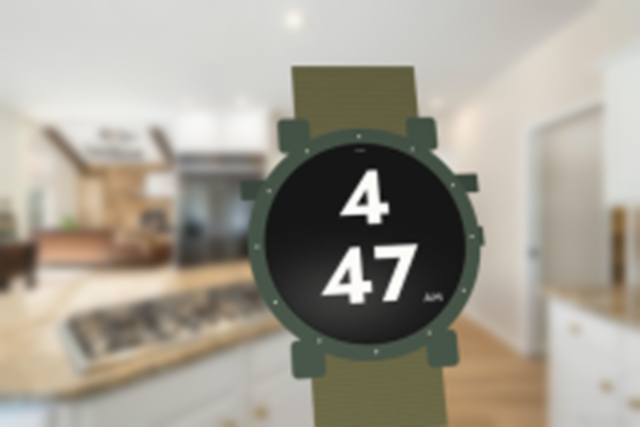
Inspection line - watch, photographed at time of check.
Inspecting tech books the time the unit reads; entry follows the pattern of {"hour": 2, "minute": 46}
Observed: {"hour": 4, "minute": 47}
